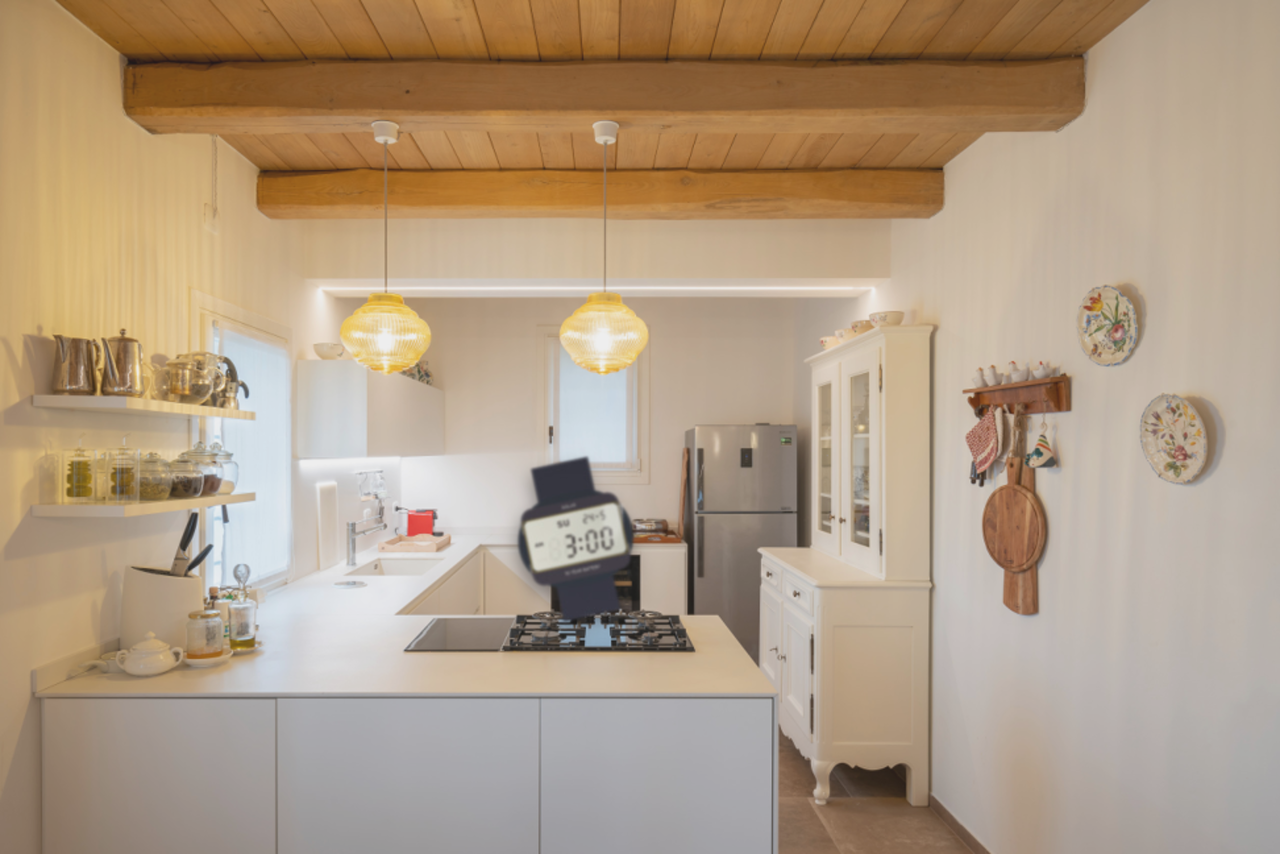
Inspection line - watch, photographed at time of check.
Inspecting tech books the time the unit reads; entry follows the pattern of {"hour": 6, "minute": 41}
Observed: {"hour": 3, "minute": 0}
